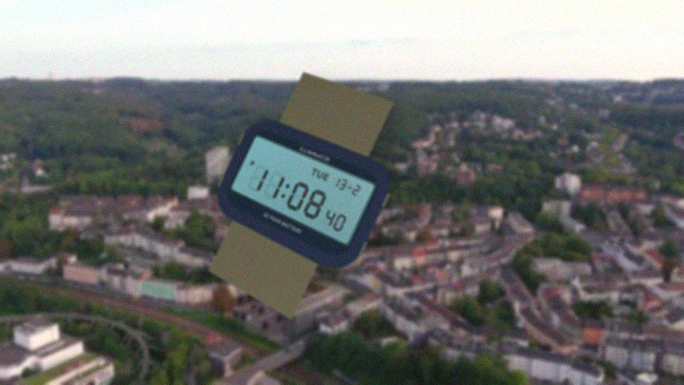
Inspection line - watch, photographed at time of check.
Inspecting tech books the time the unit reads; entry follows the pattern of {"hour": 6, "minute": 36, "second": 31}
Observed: {"hour": 11, "minute": 8, "second": 40}
